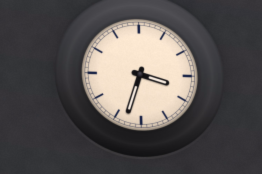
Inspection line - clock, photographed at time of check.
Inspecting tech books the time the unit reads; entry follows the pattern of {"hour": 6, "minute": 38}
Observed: {"hour": 3, "minute": 33}
